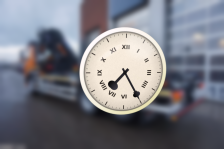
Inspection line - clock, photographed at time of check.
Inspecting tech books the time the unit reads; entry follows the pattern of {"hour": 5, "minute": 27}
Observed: {"hour": 7, "minute": 25}
